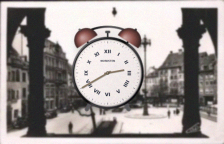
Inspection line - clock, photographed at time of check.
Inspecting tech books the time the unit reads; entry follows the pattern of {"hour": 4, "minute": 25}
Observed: {"hour": 2, "minute": 40}
